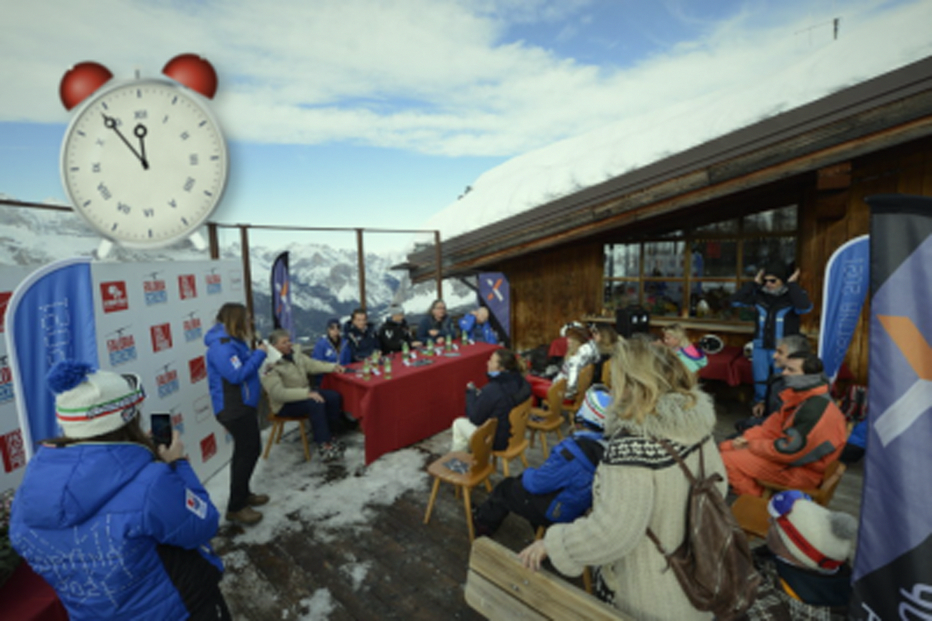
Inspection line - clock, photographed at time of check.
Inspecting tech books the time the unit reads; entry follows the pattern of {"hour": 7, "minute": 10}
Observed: {"hour": 11, "minute": 54}
